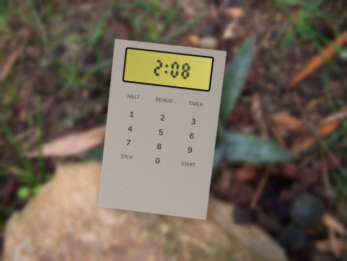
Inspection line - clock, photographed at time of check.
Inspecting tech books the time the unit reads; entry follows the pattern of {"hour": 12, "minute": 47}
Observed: {"hour": 2, "minute": 8}
